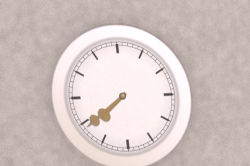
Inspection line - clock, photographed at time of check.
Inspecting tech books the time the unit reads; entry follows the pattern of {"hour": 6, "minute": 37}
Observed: {"hour": 7, "minute": 39}
